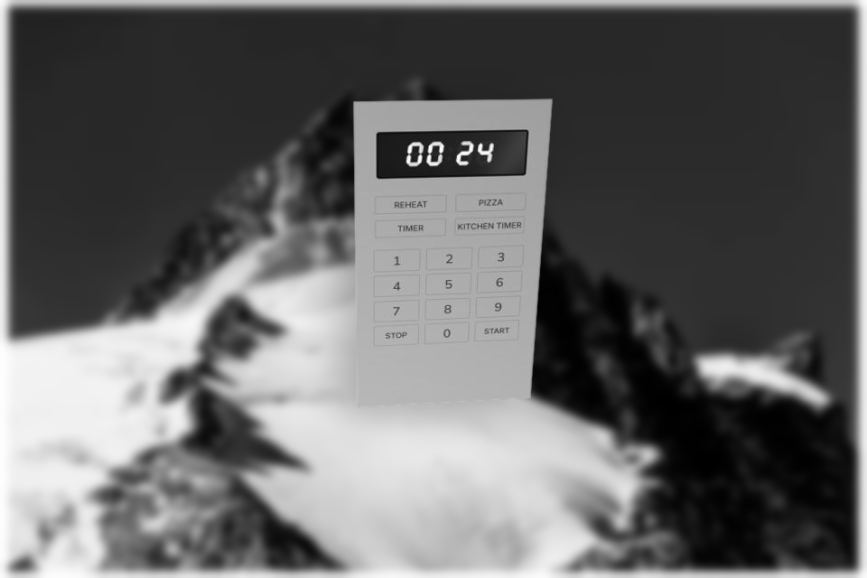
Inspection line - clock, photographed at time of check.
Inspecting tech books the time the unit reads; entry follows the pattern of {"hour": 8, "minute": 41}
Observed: {"hour": 0, "minute": 24}
